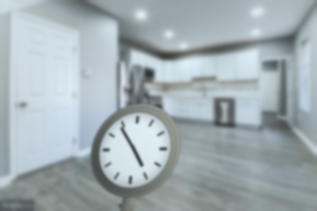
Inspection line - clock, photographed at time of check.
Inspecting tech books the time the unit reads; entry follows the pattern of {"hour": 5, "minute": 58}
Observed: {"hour": 4, "minute": 54}
